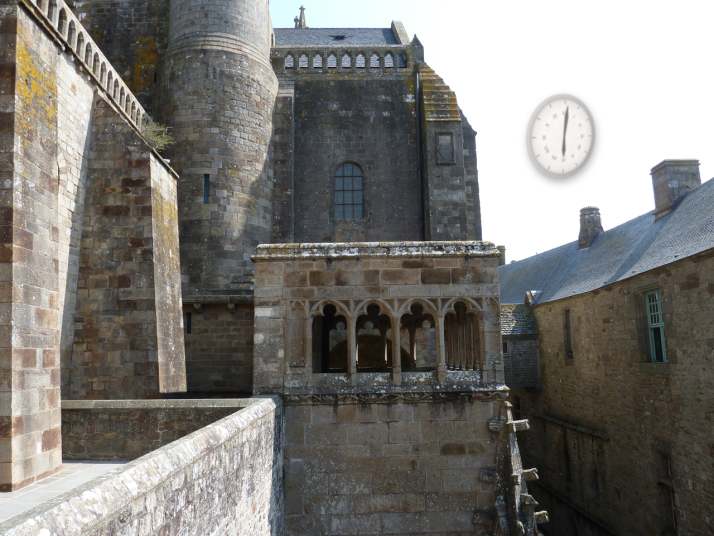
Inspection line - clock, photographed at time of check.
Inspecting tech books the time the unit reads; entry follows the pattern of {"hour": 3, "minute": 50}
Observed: {"hour": 6, "minute": 1}
